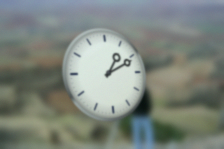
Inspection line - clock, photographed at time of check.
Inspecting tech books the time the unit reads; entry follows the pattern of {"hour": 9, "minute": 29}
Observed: {"hour": 1, "minute": 11}
